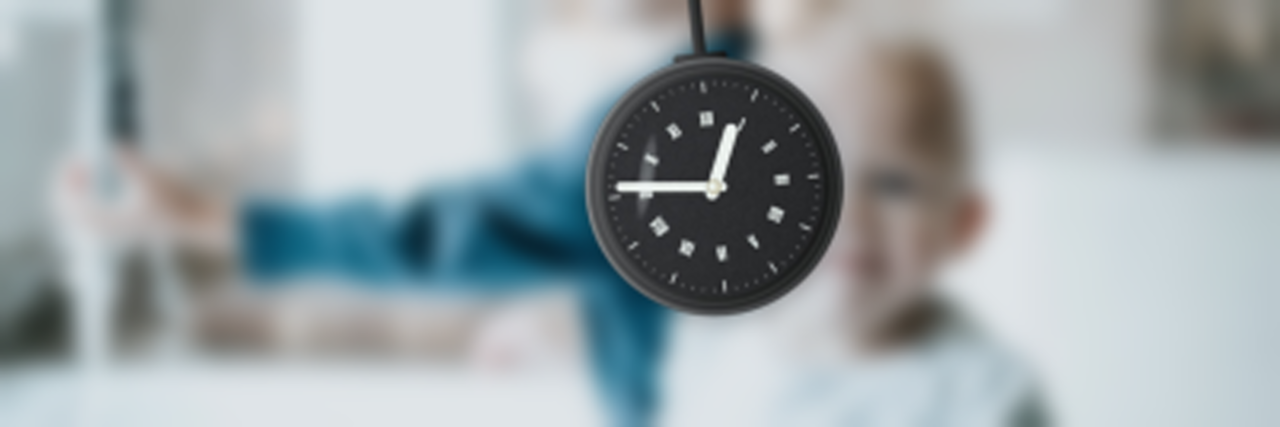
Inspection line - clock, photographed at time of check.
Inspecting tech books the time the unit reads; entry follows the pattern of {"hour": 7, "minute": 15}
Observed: {"hour": 12, "minute": 46}
